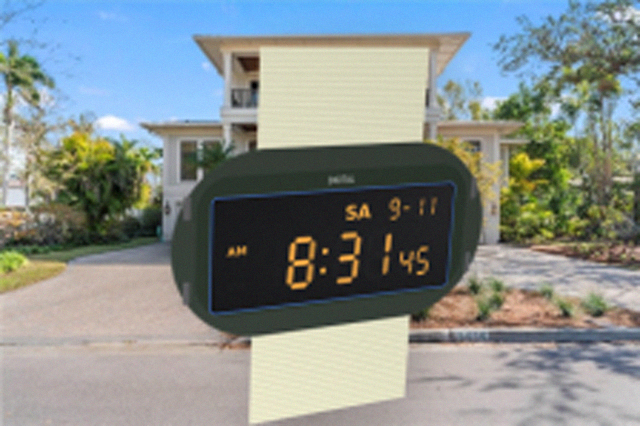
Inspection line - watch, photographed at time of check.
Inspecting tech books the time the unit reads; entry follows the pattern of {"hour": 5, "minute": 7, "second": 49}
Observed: {"hour": 8, "minute": 31, "second": 45}
